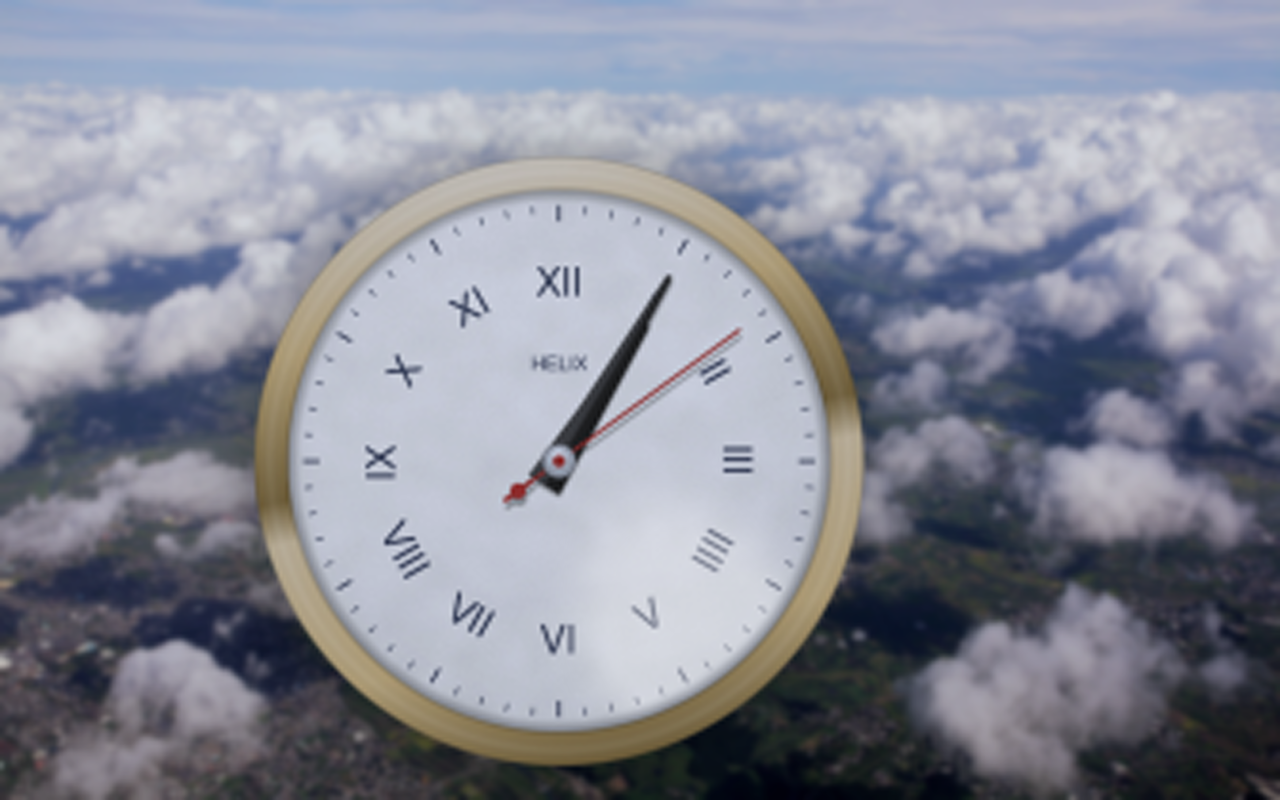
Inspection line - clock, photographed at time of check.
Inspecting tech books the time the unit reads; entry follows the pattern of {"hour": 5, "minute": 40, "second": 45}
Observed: {"hour": 1, "minute": 5, "second": 9}
